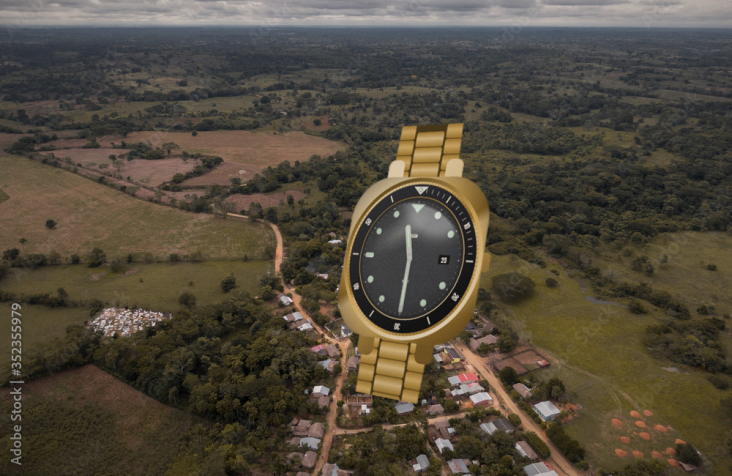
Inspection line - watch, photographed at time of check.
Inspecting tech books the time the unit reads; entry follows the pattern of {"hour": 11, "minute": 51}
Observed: {"hour": 11, "minute": 30}
